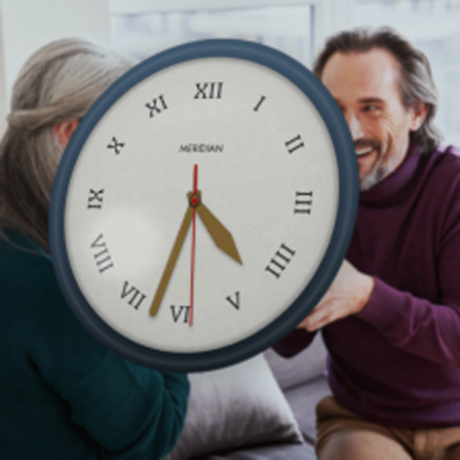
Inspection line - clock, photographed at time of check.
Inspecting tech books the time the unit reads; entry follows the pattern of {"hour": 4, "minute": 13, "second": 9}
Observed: {"hour": 4, "minute": 32, "second": 29}
